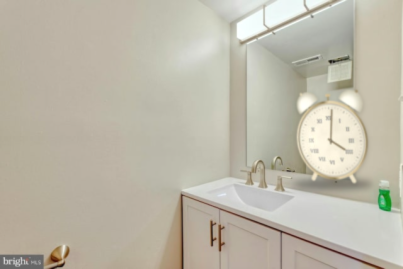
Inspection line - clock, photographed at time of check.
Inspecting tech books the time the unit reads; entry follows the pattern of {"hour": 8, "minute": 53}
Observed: {"hour": 4, "minute": 1}
